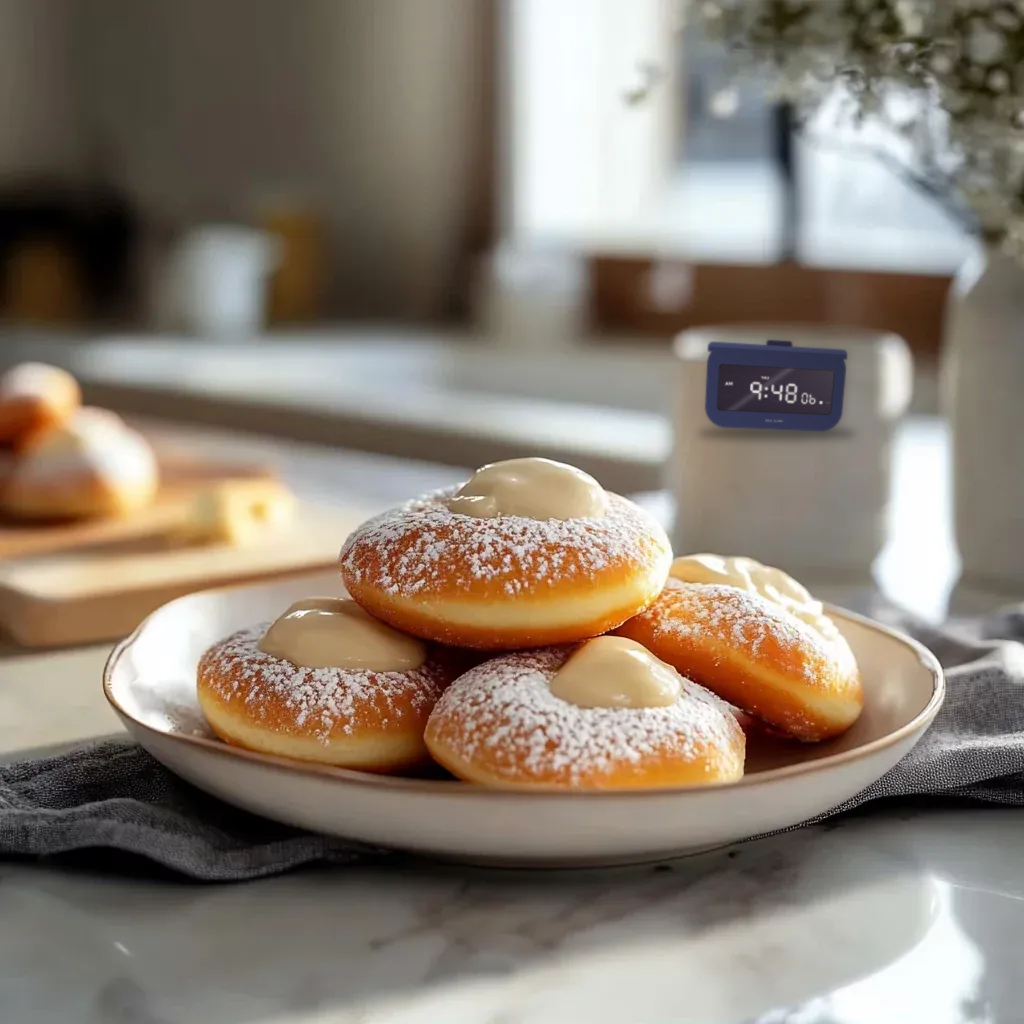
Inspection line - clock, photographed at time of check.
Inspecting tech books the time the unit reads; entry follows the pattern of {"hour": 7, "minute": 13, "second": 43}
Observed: {"hour": 9, "minute": 48, "second": 6}
